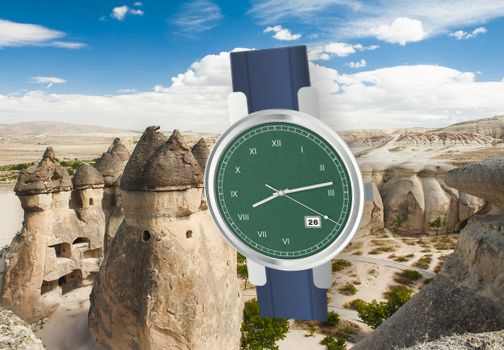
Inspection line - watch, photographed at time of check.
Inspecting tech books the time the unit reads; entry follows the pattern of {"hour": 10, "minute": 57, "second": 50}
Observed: {"hour": 8, "minute": 13, "second": 20}
